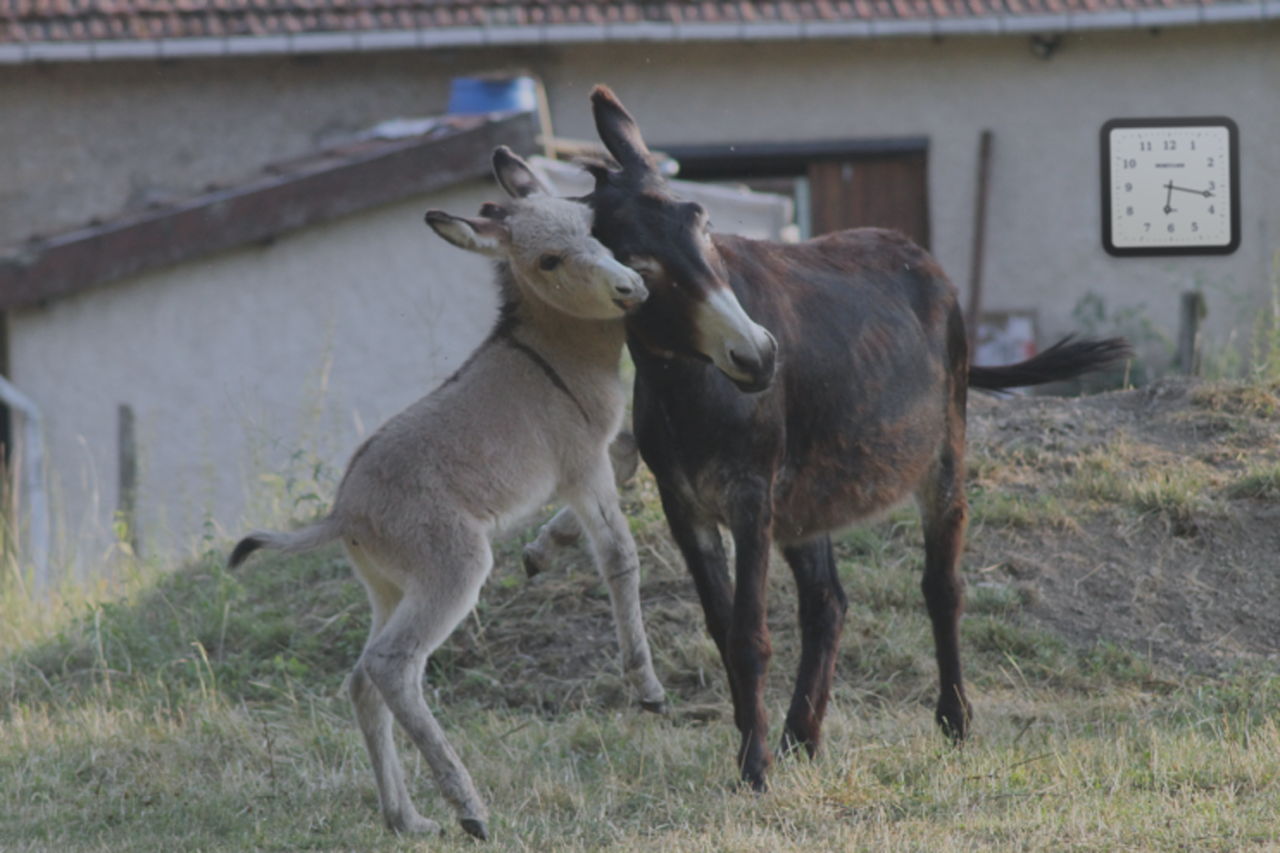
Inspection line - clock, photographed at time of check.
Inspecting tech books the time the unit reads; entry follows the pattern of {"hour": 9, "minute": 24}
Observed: {"hour": 6, "minute": 17}
